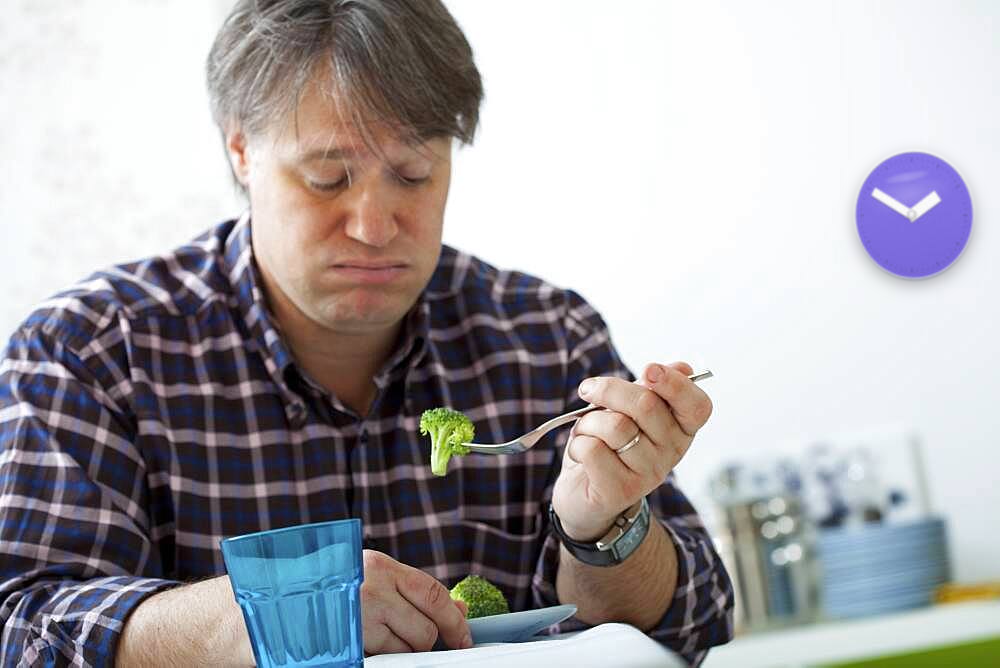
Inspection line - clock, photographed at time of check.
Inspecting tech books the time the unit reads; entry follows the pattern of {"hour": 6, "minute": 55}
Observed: {"hour": 1, "minute": 50}
